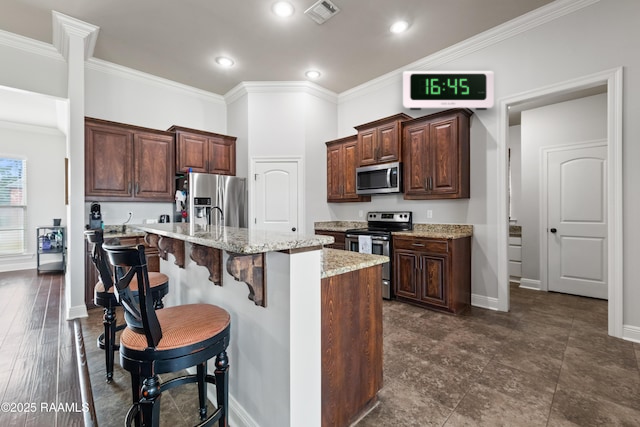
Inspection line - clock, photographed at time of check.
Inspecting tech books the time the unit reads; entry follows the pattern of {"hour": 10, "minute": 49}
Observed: {"hour": 16, "minute": 45}
